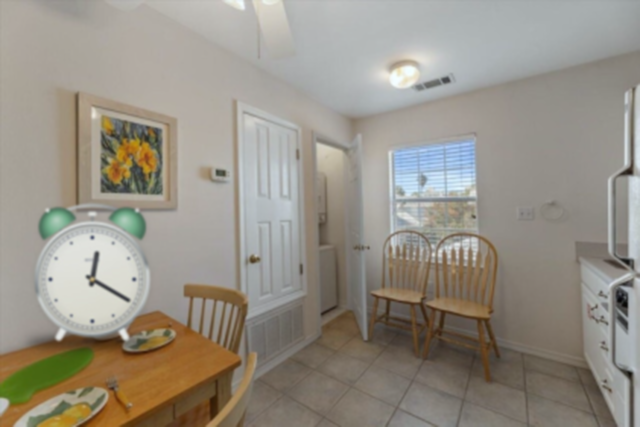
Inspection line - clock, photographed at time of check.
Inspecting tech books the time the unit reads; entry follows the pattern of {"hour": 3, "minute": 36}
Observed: {"hour": 12, "minute": 20}
